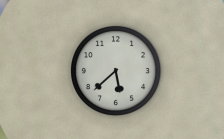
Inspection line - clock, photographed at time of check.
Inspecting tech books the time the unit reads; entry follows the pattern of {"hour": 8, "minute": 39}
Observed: {"hour": 5, "minute": 38}
